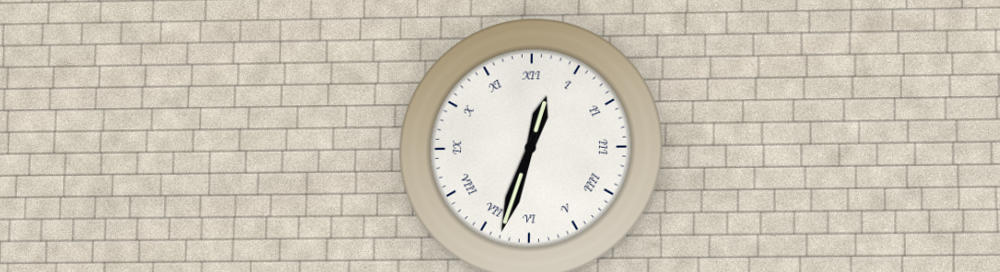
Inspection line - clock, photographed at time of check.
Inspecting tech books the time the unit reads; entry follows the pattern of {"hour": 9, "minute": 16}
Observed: {"hour": 12, "minute": 33}
